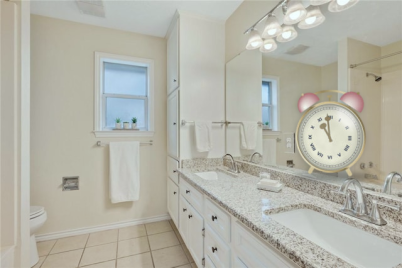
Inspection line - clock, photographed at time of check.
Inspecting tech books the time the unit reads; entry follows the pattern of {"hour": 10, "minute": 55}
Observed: {"hour": 10, "minute": 59}
